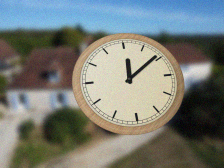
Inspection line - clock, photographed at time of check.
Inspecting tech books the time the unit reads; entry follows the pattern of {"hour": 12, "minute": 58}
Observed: {"hour": 12, "minute": 9}
